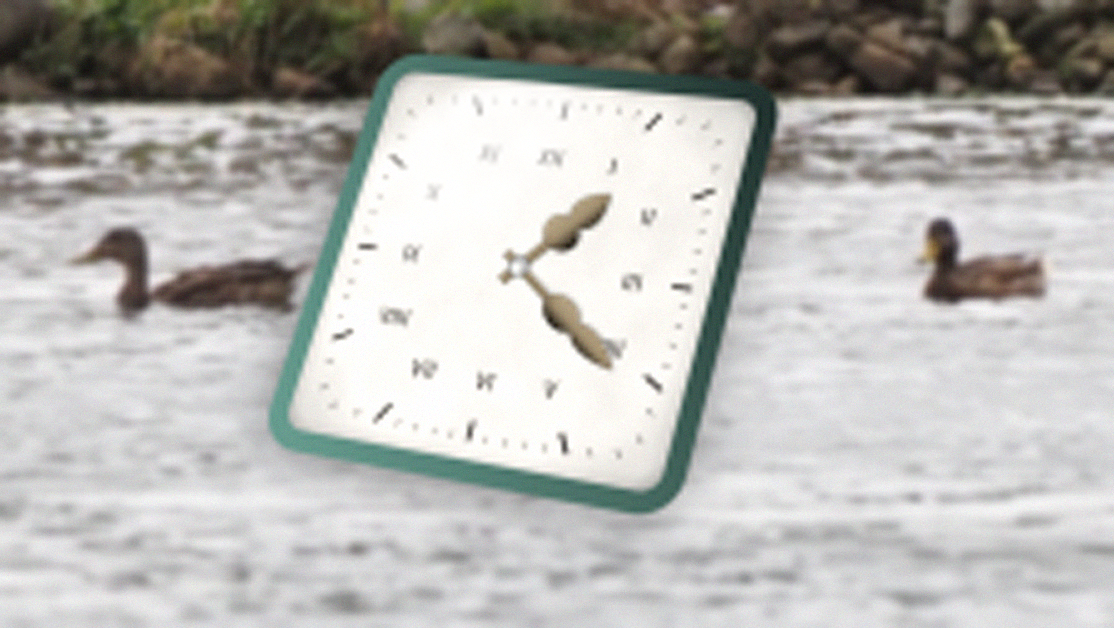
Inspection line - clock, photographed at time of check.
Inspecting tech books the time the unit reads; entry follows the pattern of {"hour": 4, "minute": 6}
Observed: {"hour": 1, "minute": 21}
